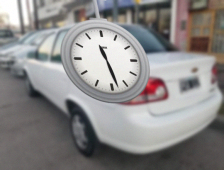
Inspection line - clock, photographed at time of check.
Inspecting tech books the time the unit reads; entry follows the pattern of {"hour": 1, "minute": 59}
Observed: {"hour": 11, "minute": 28}
